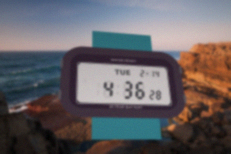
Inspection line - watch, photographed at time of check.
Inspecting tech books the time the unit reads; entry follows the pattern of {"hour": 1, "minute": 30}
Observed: {"hour": 4, "minute": 36}
